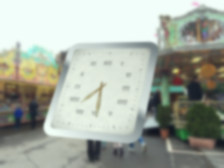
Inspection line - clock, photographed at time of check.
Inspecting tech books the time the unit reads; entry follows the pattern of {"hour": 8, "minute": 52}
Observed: {"hour": 7, "minute": 29}
